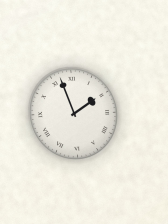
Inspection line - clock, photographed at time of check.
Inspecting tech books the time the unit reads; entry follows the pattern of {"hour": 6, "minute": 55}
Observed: {"hour": 1, "minute": 57}
